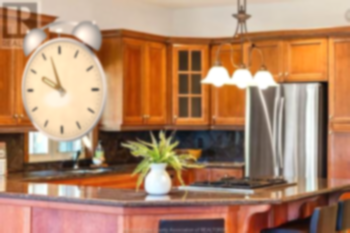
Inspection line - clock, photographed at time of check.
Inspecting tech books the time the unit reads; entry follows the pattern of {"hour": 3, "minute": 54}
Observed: {"hour": 9, "minute": 57}
